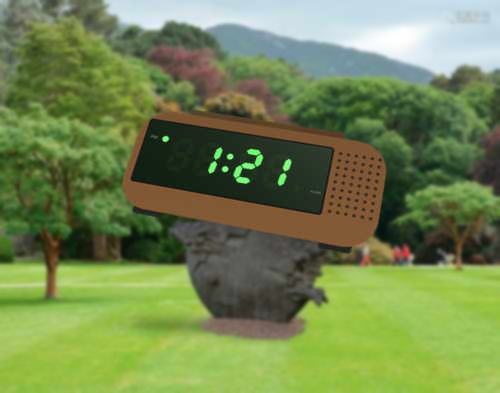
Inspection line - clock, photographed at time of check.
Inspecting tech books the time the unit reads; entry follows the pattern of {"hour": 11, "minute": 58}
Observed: {"hour": 1, "minute": 21}
